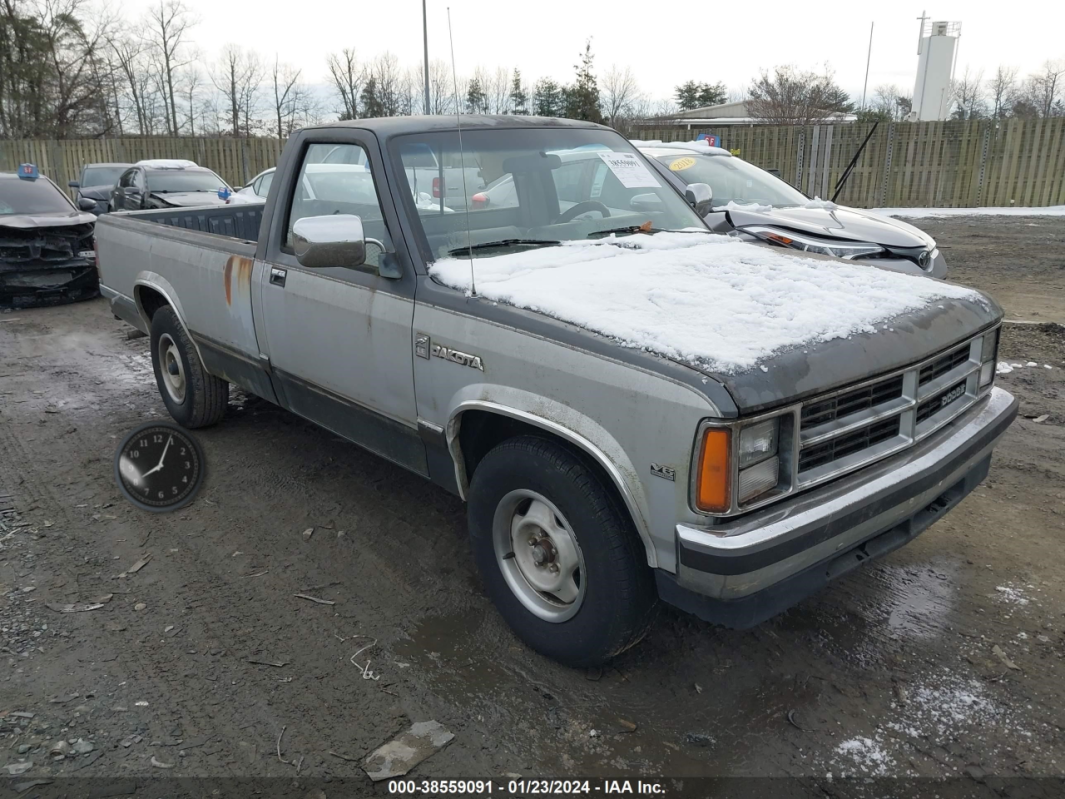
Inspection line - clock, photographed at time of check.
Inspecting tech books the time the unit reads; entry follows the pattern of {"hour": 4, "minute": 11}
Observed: {"hour": 8, "minute": 4}
